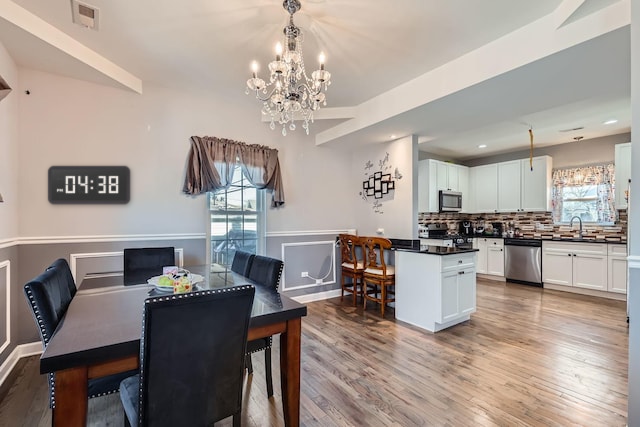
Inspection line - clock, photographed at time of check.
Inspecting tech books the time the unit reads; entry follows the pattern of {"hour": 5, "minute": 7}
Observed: {"hour": 4, "minute": 38}
